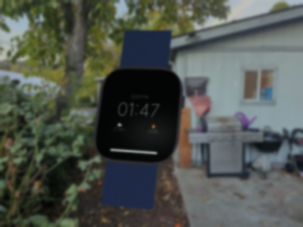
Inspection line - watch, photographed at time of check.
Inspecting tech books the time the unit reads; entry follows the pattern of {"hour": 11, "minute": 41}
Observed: {"hour": 1, "minute": 47}
